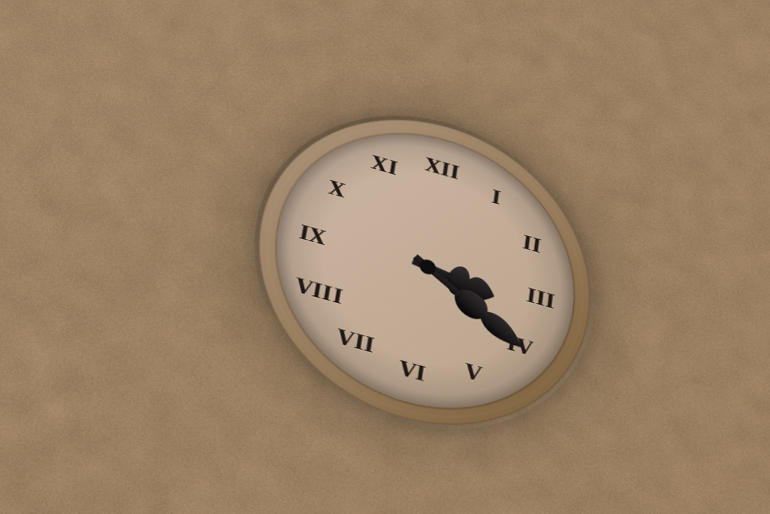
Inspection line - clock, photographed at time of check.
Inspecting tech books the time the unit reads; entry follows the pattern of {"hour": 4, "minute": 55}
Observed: {"hour": 3, "minute": 20}
